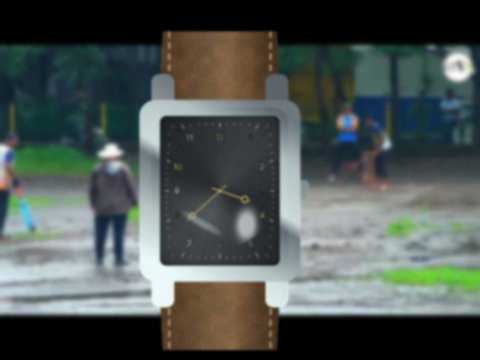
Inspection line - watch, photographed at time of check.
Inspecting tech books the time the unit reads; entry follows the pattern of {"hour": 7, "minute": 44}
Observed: {"hour": 3, "minute": 38}
